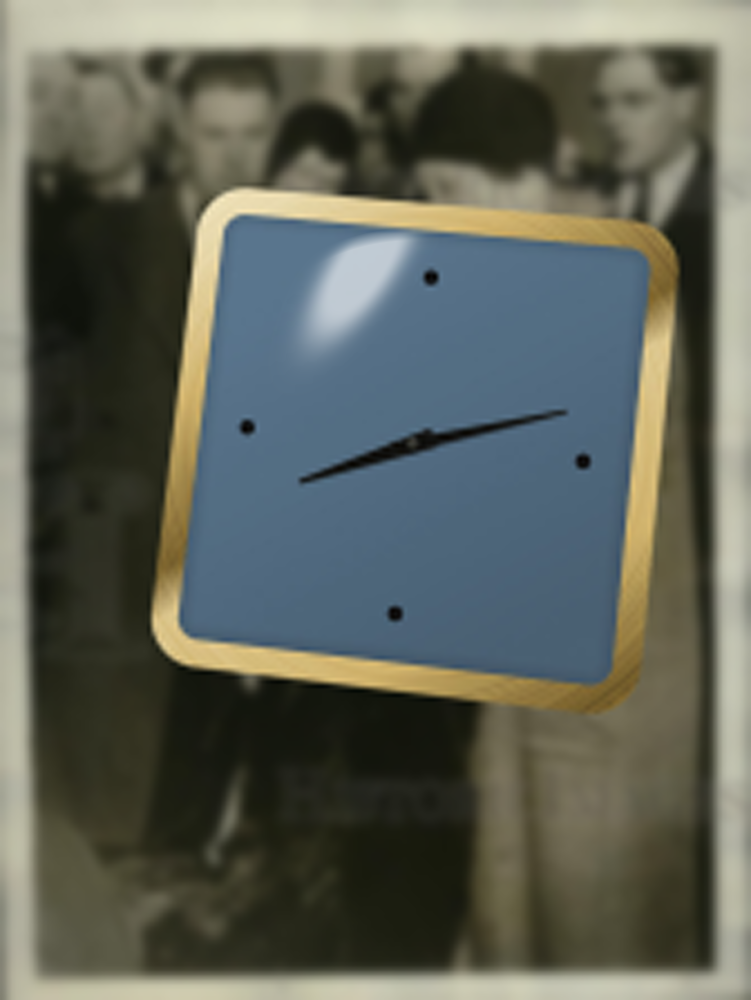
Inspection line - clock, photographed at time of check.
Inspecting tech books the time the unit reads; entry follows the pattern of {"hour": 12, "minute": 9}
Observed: {"hour": 8, "minute": 12}
